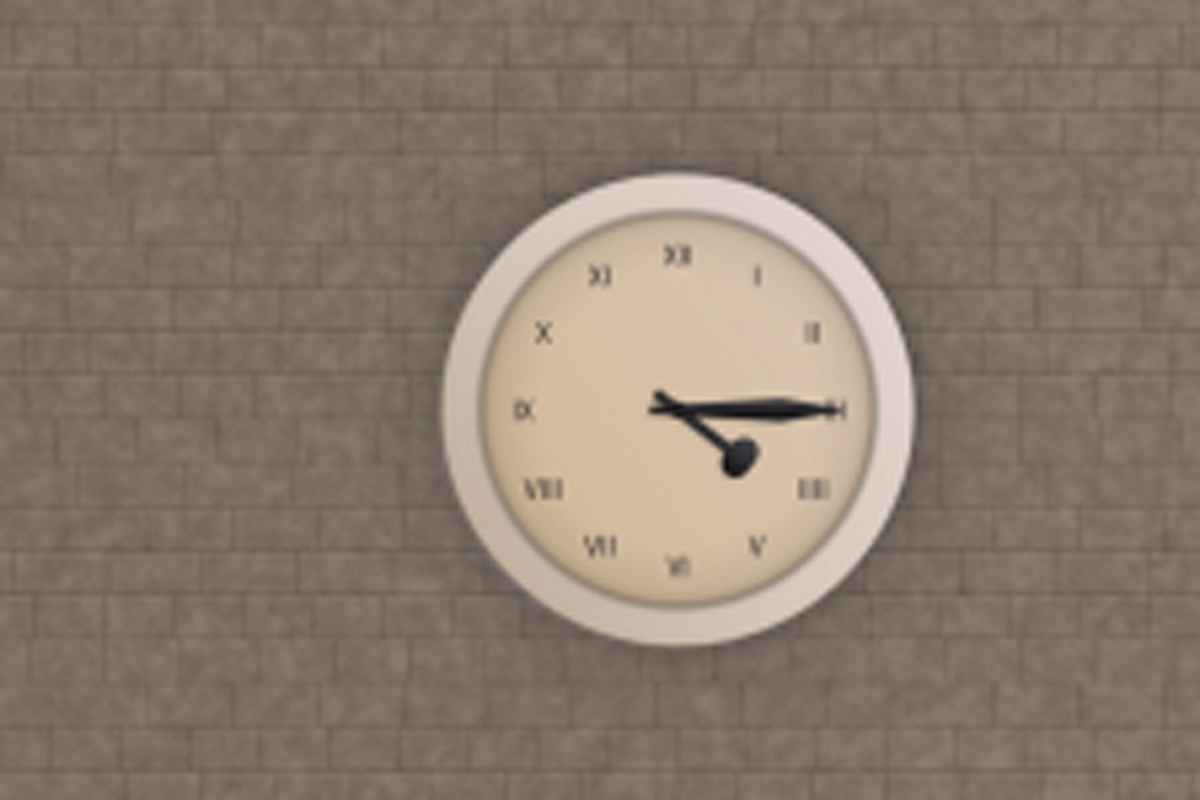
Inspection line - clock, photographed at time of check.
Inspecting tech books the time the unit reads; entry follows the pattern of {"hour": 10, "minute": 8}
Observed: {"hour": 4, "minute": 15}
